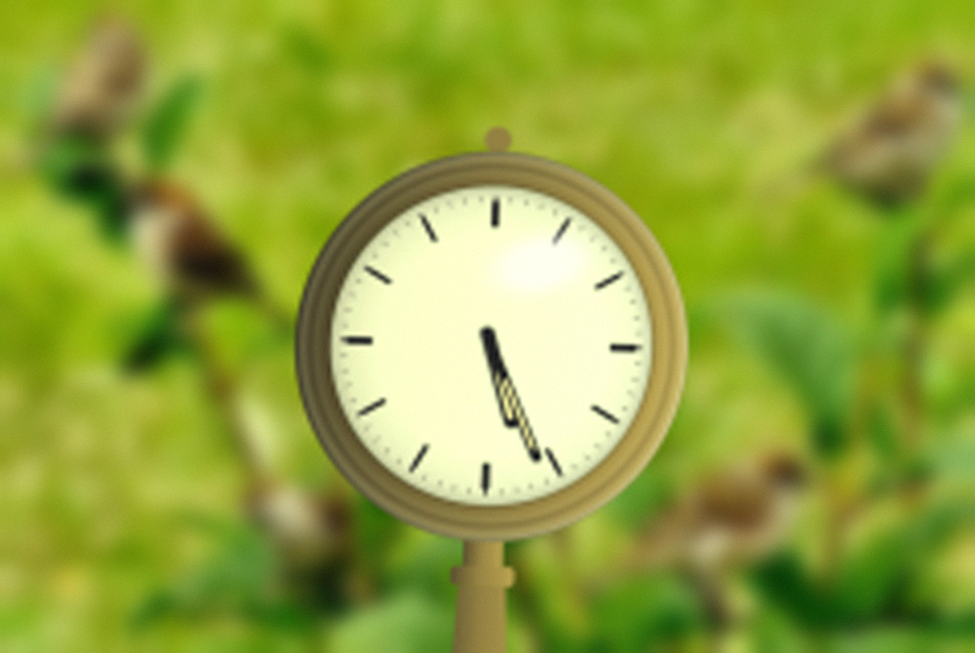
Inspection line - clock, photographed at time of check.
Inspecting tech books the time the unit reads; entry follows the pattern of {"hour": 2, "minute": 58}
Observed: {"hour": 5, "minute": 26}
